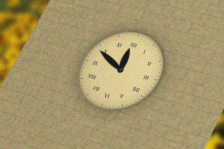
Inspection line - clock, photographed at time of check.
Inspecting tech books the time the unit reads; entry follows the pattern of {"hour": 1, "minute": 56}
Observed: {"hour": 11, "minute": 49}
